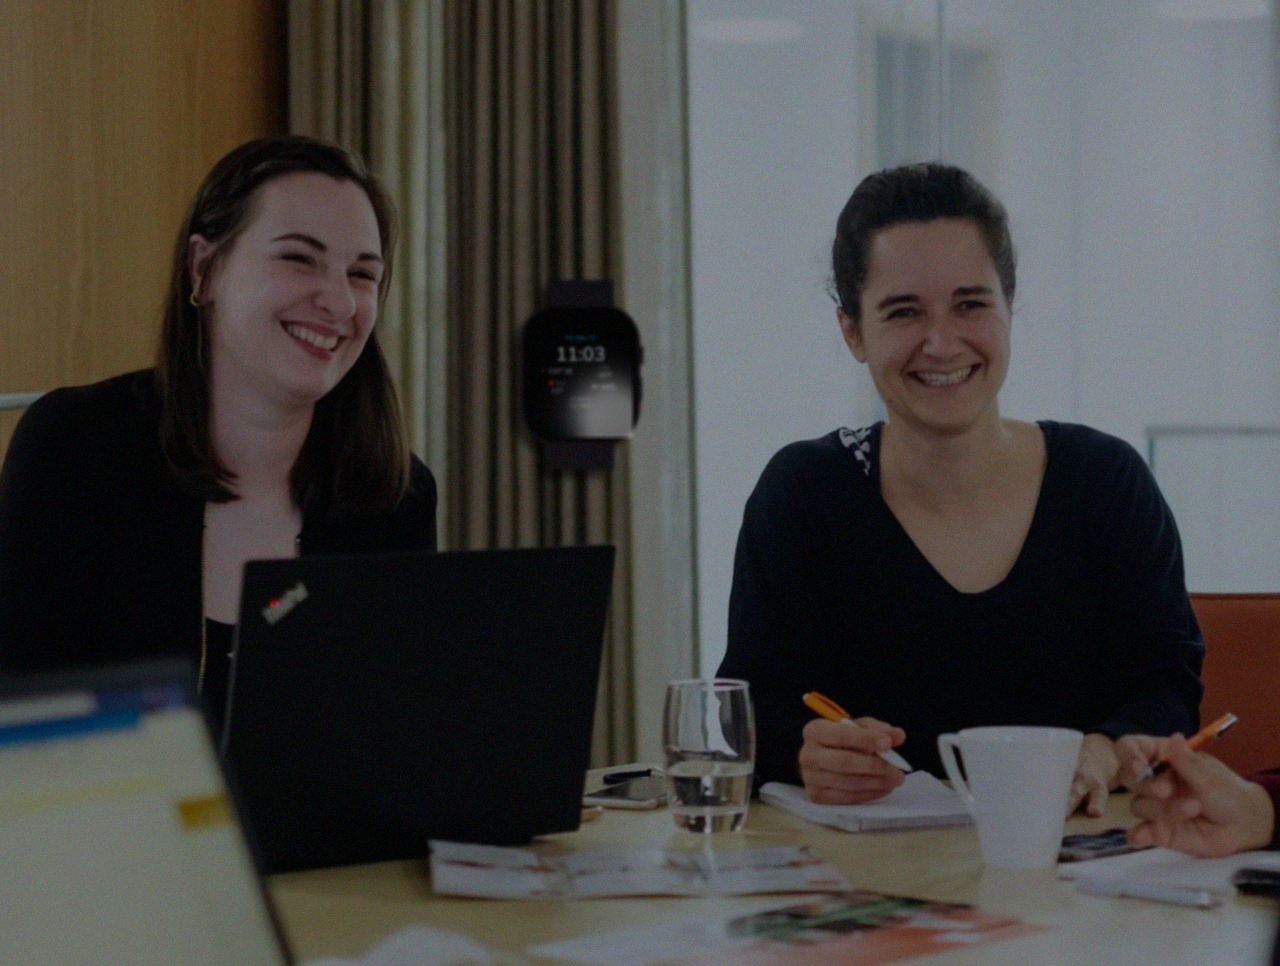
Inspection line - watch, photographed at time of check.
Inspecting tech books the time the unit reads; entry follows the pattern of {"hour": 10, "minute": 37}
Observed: {"hour": 11, "minute": 3}
